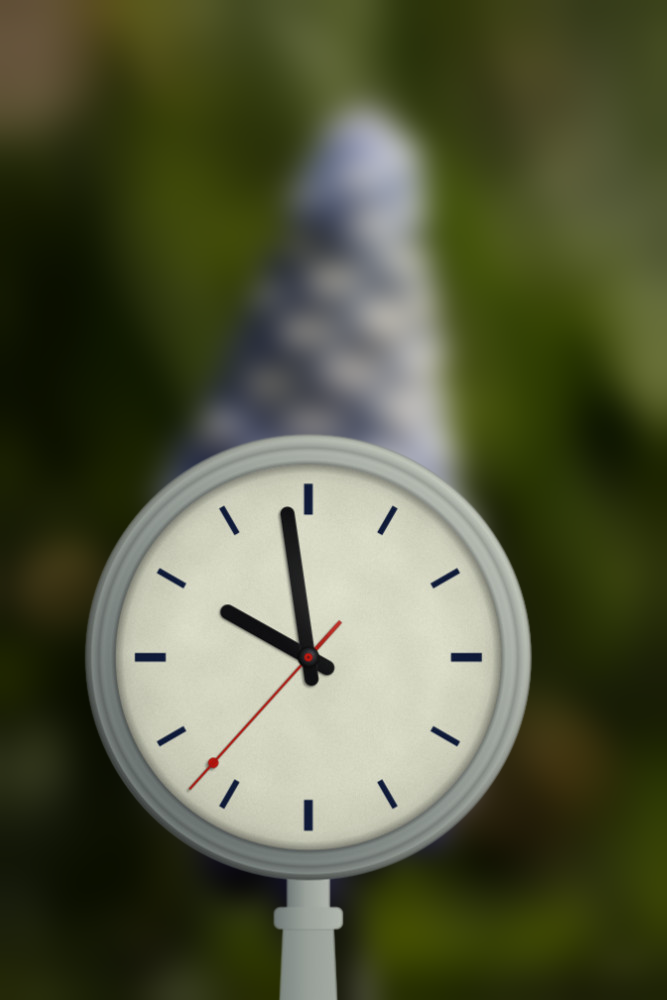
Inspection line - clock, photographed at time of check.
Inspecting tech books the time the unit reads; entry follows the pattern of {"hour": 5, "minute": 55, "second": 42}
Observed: {"hour": 9, "minute": 58, "second": 37}
